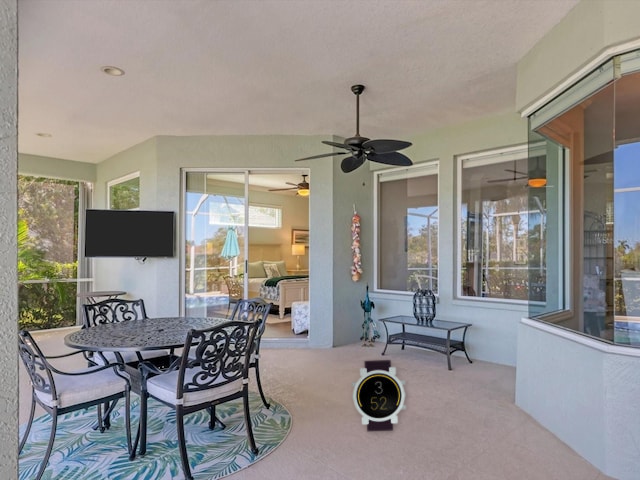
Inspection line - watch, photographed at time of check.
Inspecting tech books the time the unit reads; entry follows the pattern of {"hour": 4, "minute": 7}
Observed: {"hour": 3, "minute": 52}
